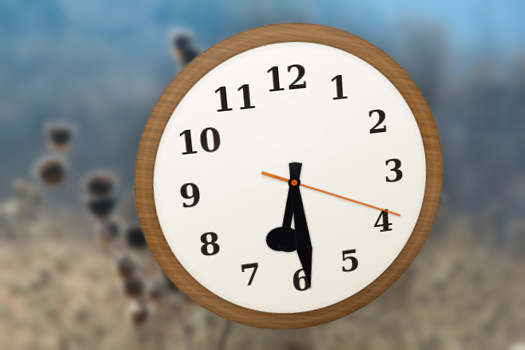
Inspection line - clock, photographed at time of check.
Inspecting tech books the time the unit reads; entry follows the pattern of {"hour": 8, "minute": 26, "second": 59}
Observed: {"hour": 6, "minute": 29, "second": 19}
